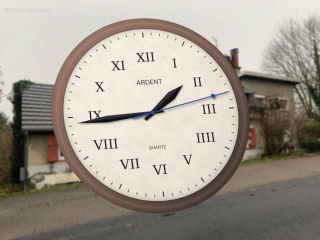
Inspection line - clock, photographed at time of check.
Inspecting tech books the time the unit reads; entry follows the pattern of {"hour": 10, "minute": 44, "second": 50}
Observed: {"hour": 1, "minute": 44, "second": 13}
